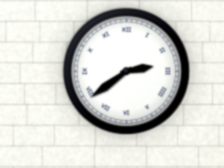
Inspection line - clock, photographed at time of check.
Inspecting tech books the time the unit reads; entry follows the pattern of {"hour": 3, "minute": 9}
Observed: {"hour": 2, "minute": 39}
